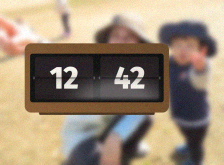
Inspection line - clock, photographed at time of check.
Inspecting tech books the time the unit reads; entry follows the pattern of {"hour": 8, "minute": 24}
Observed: {"hour": 12, "minute": 42}
